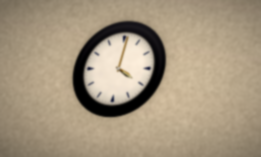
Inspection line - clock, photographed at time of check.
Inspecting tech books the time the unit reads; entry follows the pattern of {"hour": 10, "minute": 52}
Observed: {"hour": 4, "minute": 1}
